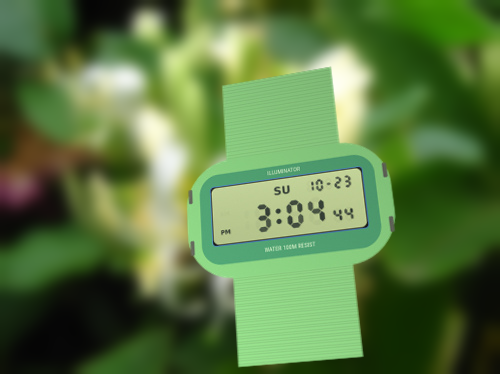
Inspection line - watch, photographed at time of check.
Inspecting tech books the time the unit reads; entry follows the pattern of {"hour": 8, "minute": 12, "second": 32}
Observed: {"hour": 3, "minute": 4, "second": 44}
